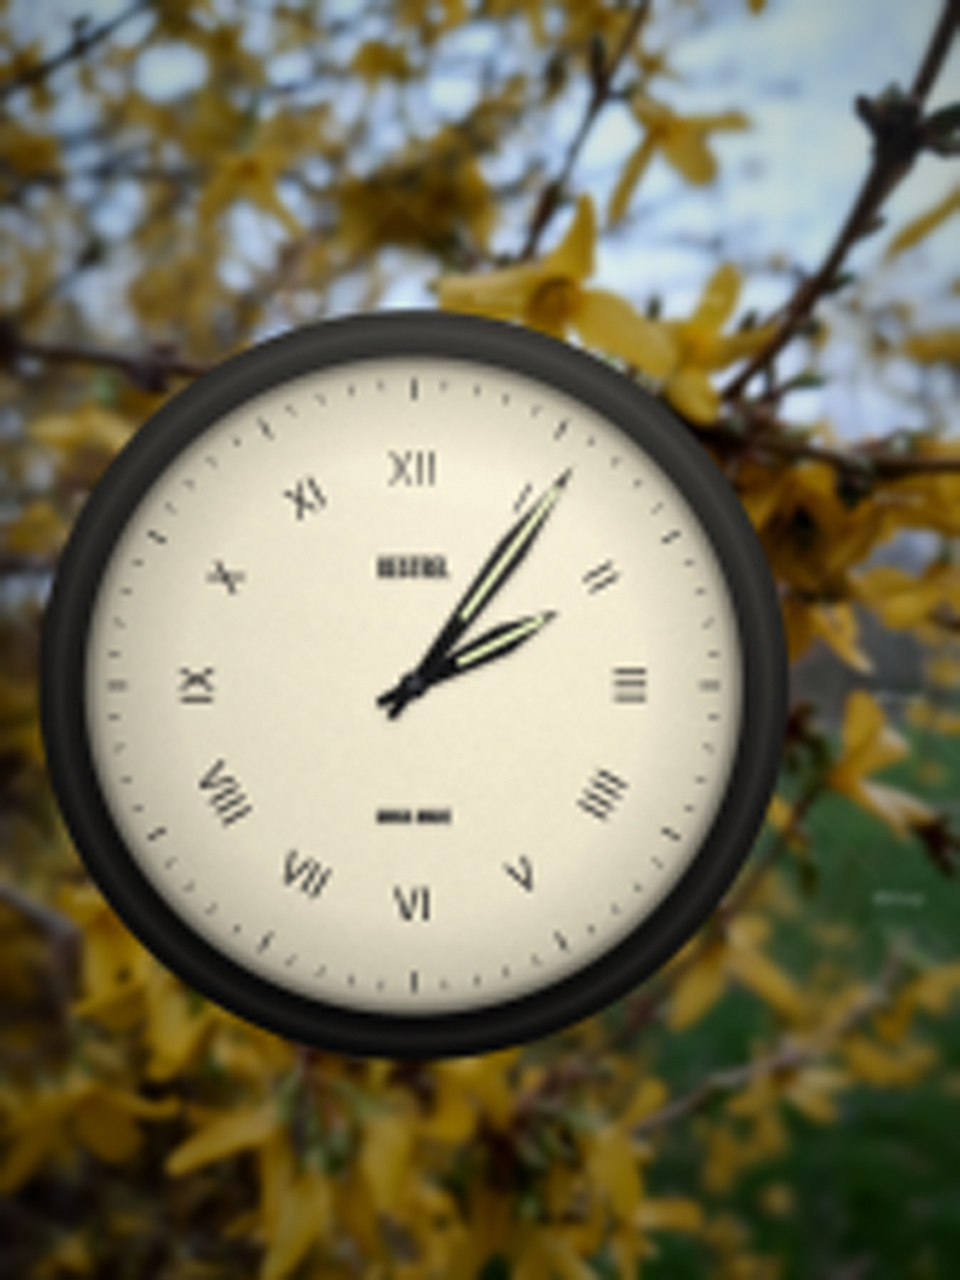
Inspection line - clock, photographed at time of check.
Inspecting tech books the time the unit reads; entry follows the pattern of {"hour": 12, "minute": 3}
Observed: {"hour": 2, "minute": 6}
